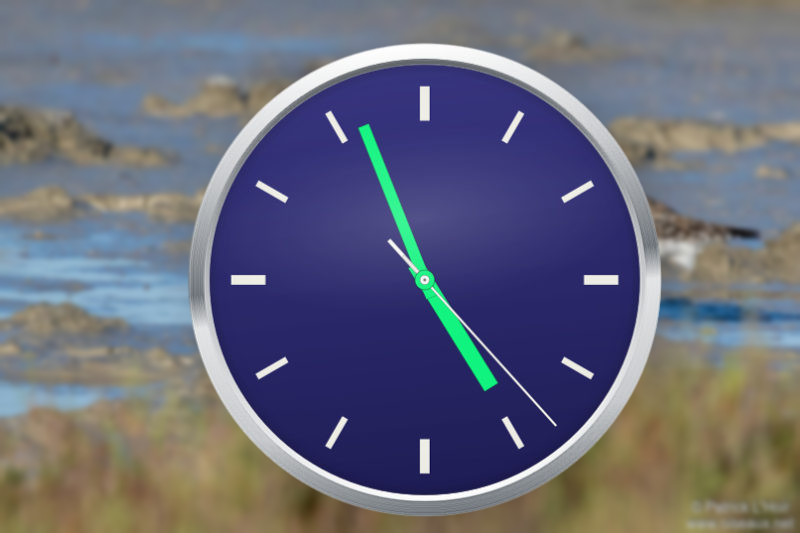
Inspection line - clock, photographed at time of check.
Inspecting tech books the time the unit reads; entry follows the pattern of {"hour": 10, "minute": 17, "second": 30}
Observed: {"hour": 4, "minute": 56, "second": 23}
